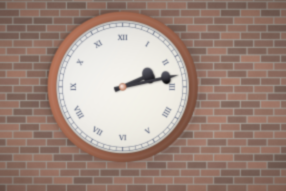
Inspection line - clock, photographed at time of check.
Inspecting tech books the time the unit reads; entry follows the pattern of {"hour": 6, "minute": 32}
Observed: {"hour": 2, "minute": 13}
